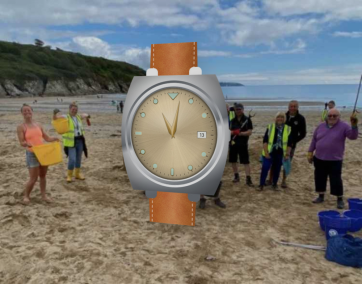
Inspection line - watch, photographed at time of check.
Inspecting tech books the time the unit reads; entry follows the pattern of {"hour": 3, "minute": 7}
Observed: {"hour": 11, "minute": 2}
